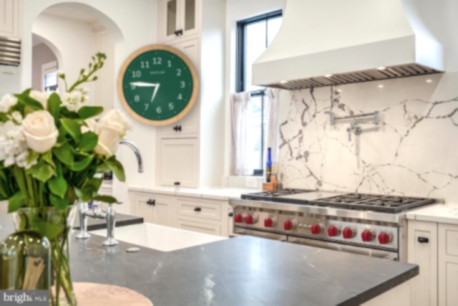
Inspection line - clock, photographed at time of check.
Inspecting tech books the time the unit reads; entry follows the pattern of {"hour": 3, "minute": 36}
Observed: {"hour": 6, "minute": 46}
